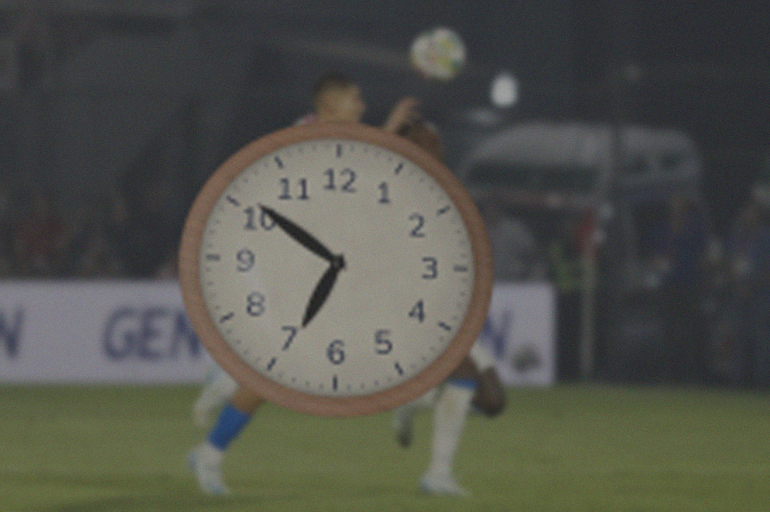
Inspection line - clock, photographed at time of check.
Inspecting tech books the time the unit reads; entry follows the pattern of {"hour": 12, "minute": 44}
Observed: {"hour": 6, "minute": 51}
